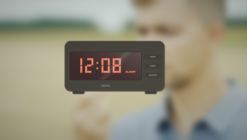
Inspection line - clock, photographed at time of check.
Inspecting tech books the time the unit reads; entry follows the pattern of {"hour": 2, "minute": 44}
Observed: {"hour": 12, "minute": 8}
